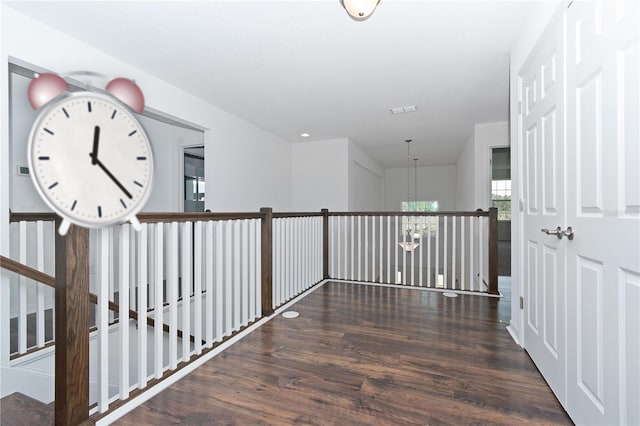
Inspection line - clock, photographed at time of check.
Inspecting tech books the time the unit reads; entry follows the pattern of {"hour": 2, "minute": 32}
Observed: {"hour": 12, "minute": 23}
